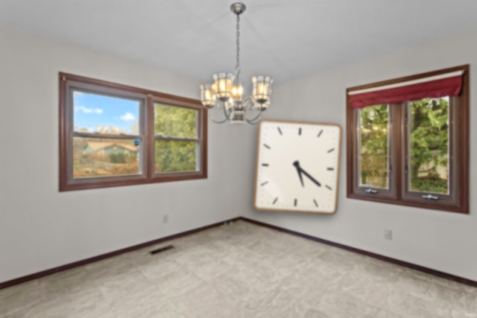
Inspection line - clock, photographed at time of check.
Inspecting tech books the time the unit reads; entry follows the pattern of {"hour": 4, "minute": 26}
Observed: {"hour": 5, "minute": 21}
